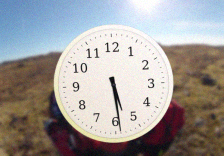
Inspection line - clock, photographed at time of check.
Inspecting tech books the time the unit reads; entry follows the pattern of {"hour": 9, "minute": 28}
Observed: {"hour": 5, "minute": 29}
